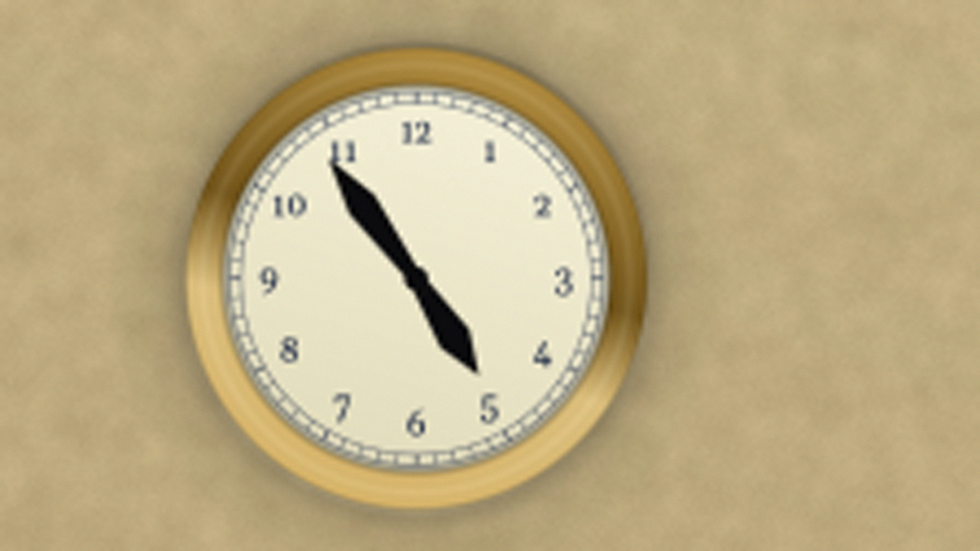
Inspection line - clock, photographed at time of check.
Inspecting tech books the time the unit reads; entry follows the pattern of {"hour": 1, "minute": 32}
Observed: {"hour": 4, "minute": 54}
